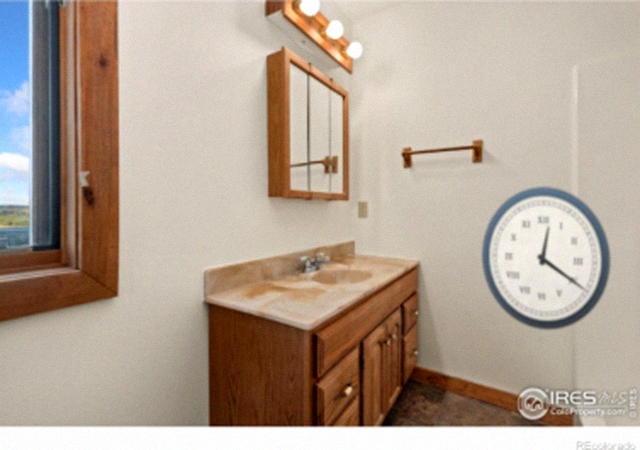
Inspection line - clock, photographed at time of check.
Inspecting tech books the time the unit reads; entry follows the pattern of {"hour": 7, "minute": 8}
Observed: {"hour": 12, "minute": 20}
